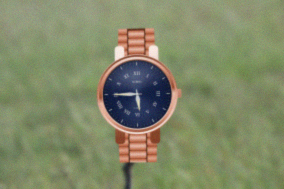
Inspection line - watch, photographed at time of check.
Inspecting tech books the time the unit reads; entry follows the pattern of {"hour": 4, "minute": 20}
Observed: {"hour": 5, "minute": 45}
